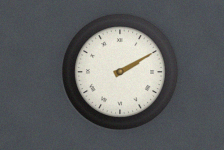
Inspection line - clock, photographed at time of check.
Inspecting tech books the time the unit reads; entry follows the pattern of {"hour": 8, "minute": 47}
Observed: {"hour": 2, "minute": 10}
